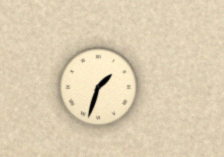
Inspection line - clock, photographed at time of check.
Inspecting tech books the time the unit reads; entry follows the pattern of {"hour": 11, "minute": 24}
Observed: {"hour": 1, "minute": 33}
